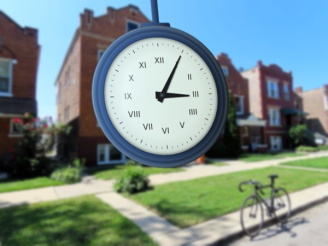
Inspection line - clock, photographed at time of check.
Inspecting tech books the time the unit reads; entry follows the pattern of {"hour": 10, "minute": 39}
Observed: {"hour": 3, "minute": 5}
